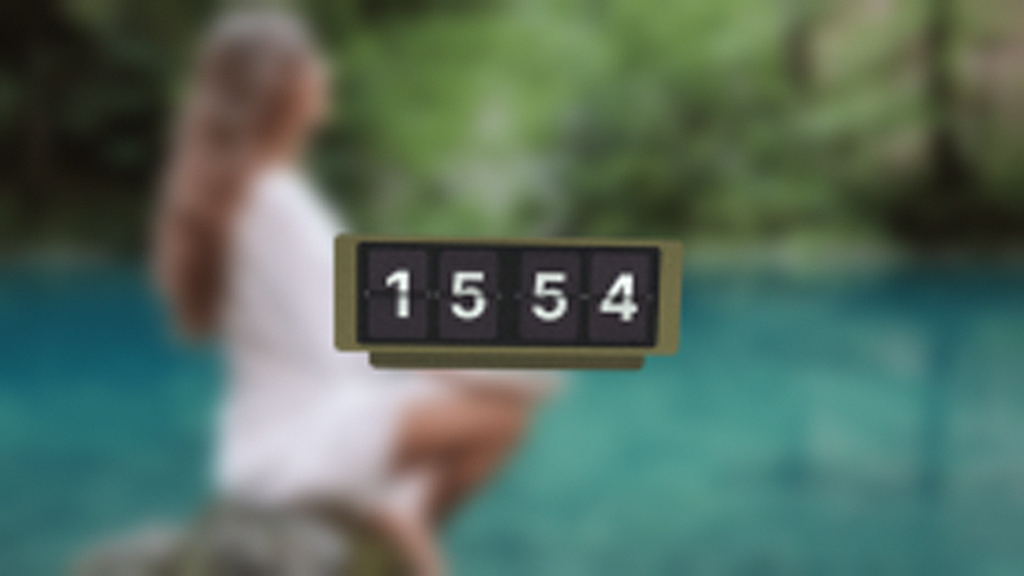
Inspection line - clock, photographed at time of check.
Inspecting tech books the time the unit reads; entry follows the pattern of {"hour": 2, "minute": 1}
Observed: {"hour": 15, "minute": 54}
